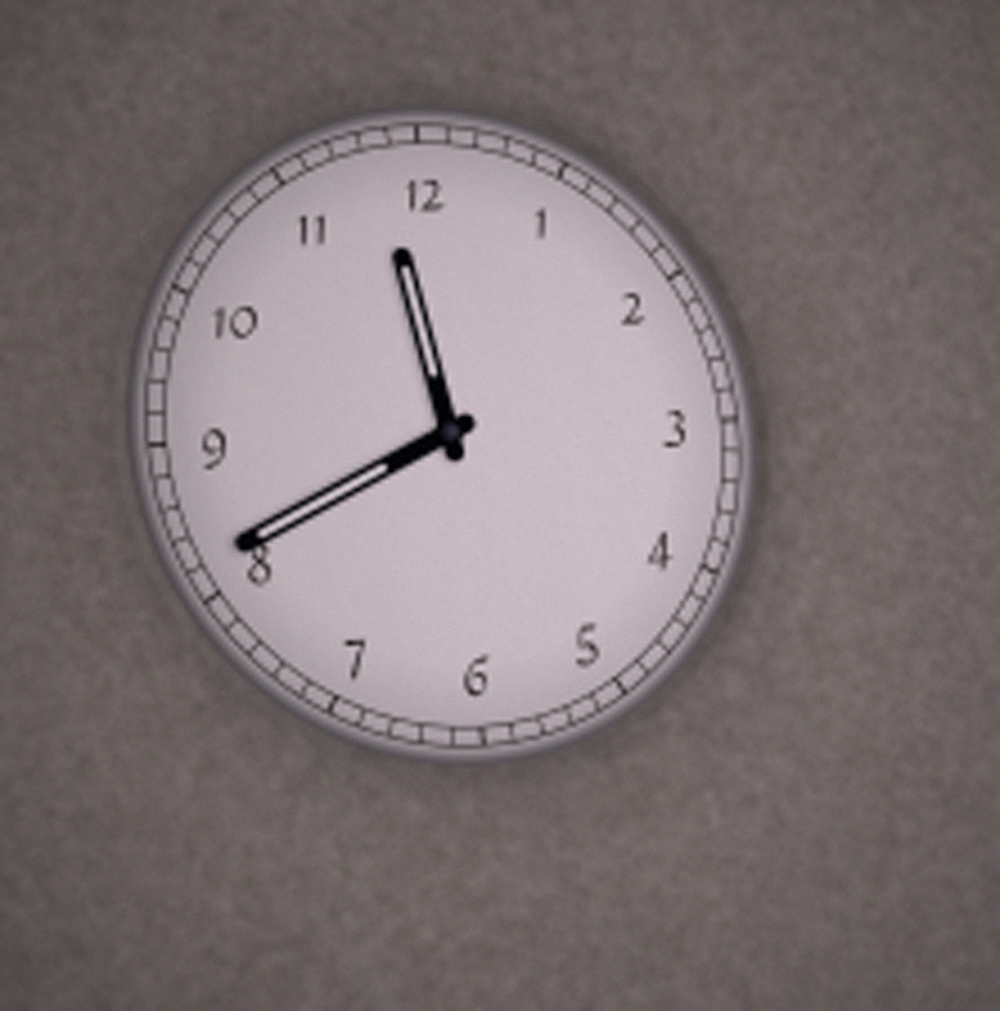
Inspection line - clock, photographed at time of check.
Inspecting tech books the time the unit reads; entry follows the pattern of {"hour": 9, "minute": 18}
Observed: {"hour": 11, "minute": 41}
